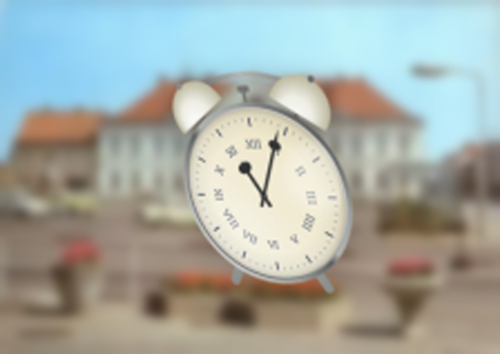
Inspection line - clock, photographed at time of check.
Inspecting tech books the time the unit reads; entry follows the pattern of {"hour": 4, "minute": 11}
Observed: {"hour": 11, "minute": 4}
